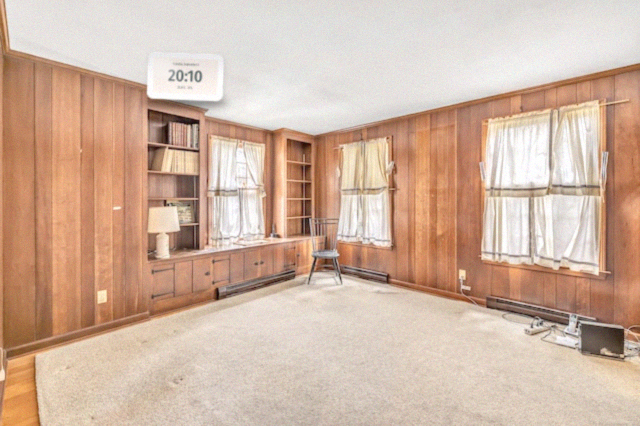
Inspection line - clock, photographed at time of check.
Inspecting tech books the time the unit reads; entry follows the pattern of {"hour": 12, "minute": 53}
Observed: {"hour": 20, "minute": 10}
